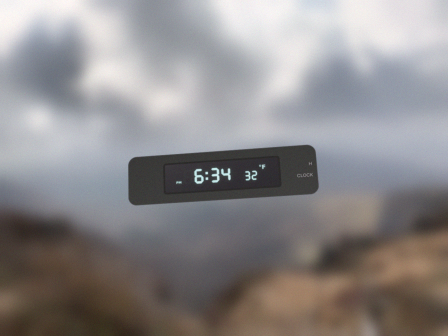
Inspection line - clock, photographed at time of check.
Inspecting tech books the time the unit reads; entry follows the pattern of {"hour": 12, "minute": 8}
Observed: {"hour": 6, "minute": 34}
